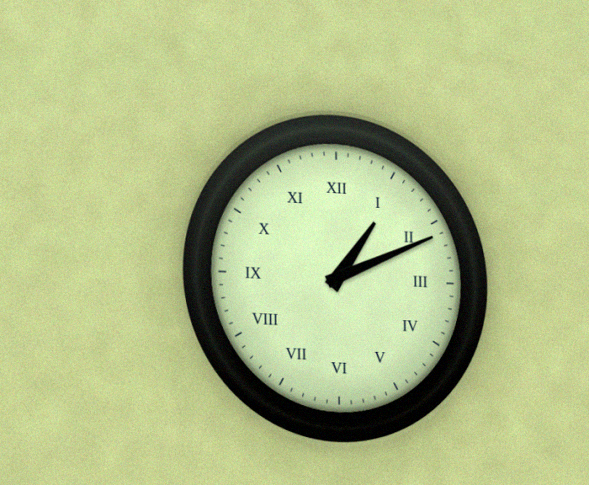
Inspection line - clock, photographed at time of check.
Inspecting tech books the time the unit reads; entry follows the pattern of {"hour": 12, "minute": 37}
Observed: {"hour": 1, "minute": 11}
